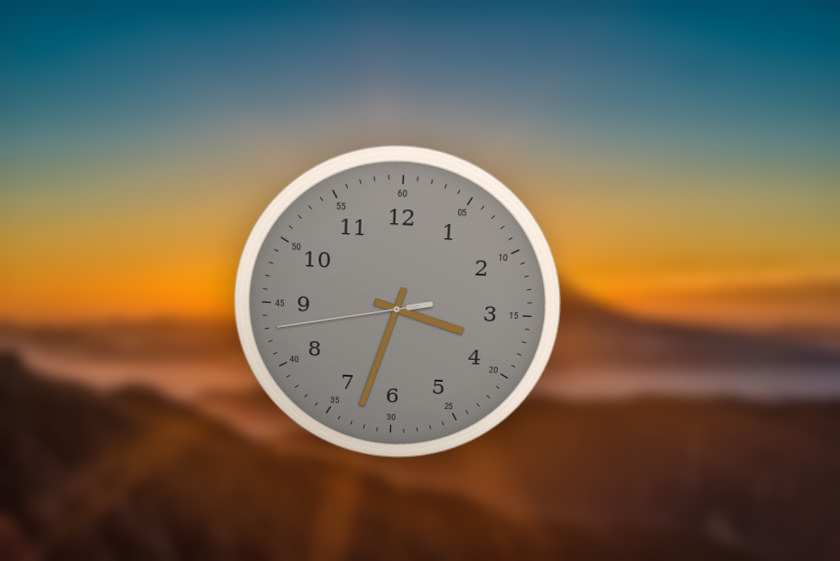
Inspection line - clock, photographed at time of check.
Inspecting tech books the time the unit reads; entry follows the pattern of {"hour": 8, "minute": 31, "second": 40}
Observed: {"hour": 3, "minute": 32, "second": 43}
